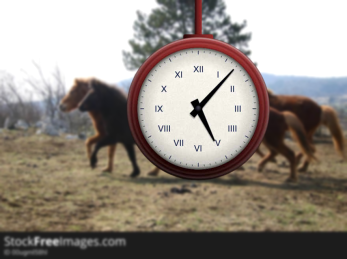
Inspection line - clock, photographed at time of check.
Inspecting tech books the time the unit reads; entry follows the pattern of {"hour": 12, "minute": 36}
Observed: {"hour": 5, "minute": 7}
